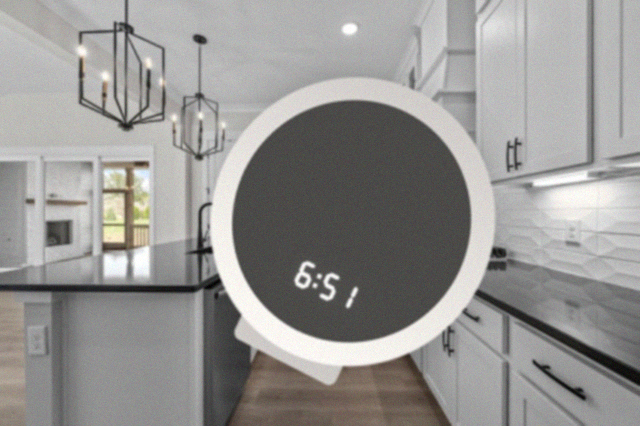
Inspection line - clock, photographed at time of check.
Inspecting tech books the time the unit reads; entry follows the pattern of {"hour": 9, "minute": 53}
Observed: {"hour": 6, "minute": 51}
